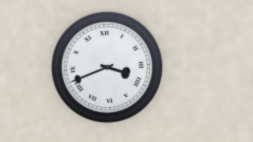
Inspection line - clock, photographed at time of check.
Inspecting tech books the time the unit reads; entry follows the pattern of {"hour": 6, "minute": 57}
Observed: {"hour": 3, "minute": 42}
